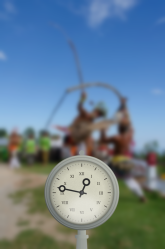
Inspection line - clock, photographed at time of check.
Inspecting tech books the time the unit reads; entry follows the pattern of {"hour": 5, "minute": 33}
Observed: {"hour": 12, "minute": 47}
